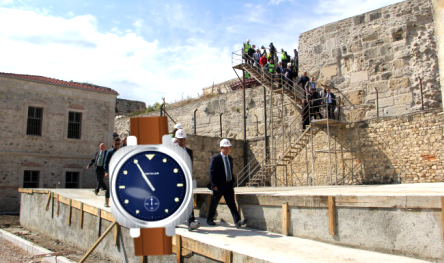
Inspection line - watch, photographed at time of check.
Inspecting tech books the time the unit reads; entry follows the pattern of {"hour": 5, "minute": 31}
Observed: {"hour": 10, "minute": 55}
